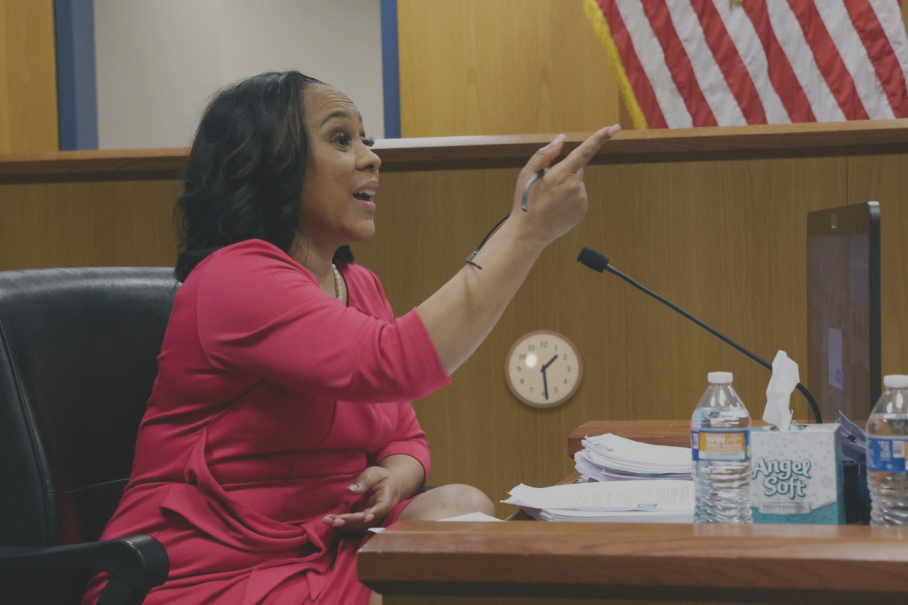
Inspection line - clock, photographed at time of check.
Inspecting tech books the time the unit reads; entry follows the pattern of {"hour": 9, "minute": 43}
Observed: {"hour": 1, "minute": 29}
